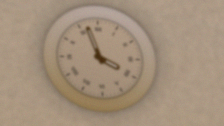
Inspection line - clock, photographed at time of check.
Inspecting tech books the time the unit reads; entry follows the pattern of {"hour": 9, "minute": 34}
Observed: {"hour": 3, "minute": 57}
